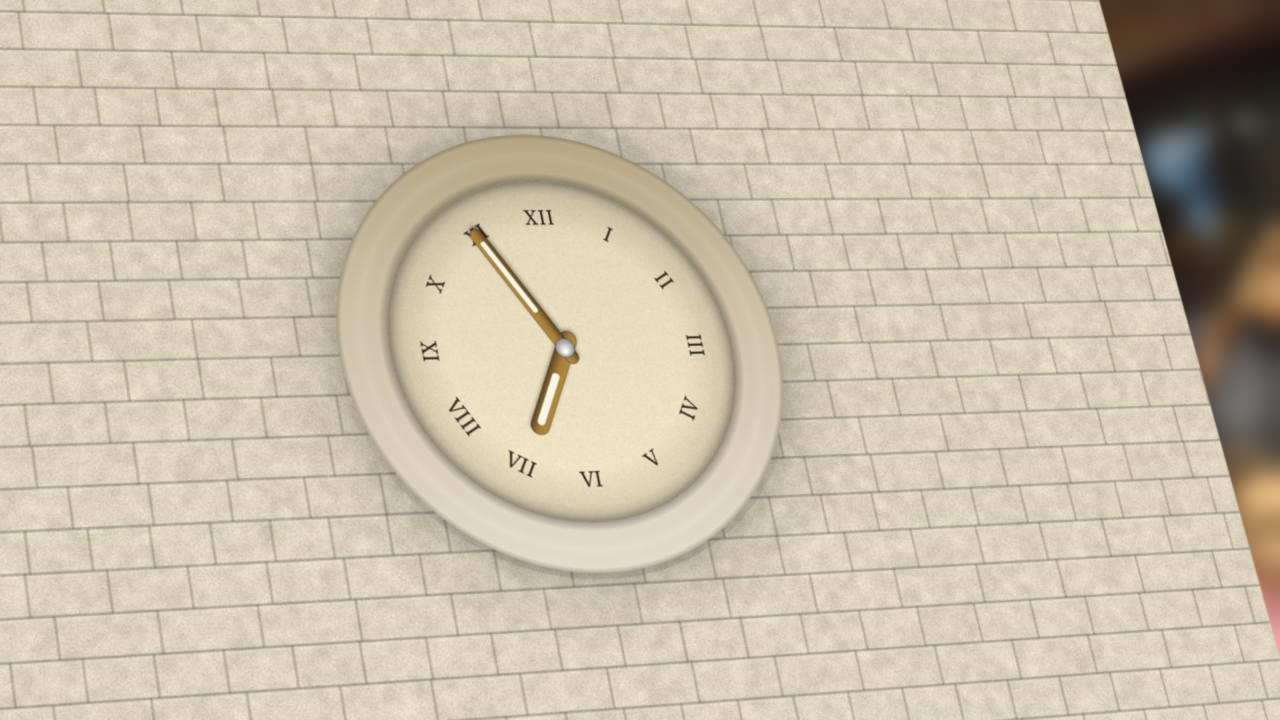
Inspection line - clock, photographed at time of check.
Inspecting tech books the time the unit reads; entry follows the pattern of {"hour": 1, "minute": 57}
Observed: {"hour": 6, "minute": 55}
